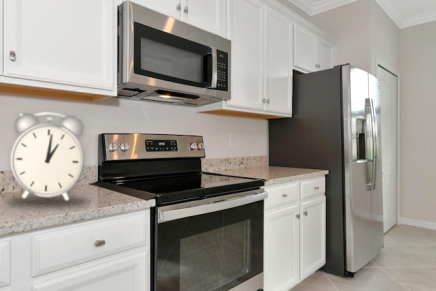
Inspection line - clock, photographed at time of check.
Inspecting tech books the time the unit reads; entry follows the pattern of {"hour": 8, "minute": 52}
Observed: {"hour": 1, "minute": 1}
